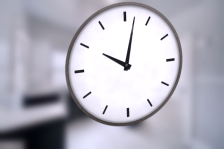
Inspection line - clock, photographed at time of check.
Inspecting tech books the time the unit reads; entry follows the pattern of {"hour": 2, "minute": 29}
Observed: {"hour": 10, "minute": 2}
